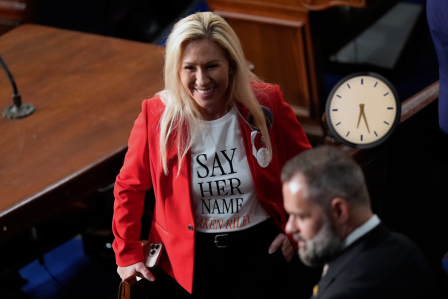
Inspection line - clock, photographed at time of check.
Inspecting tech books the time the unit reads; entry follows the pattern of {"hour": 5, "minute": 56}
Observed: {"hour": 6, "minute": 27}
